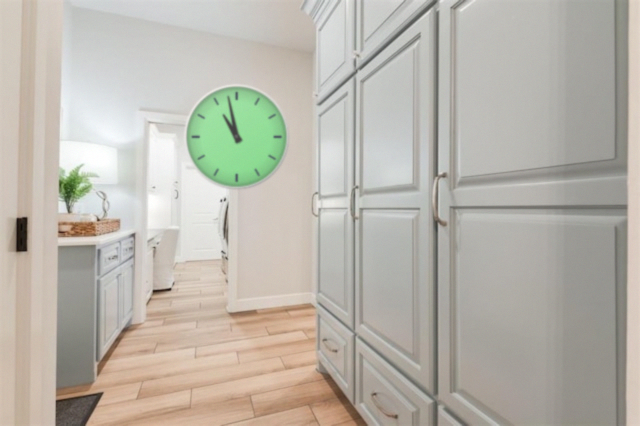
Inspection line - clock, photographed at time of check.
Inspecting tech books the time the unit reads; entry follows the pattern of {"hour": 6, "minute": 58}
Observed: {"hour": 10, "minute": 58}
